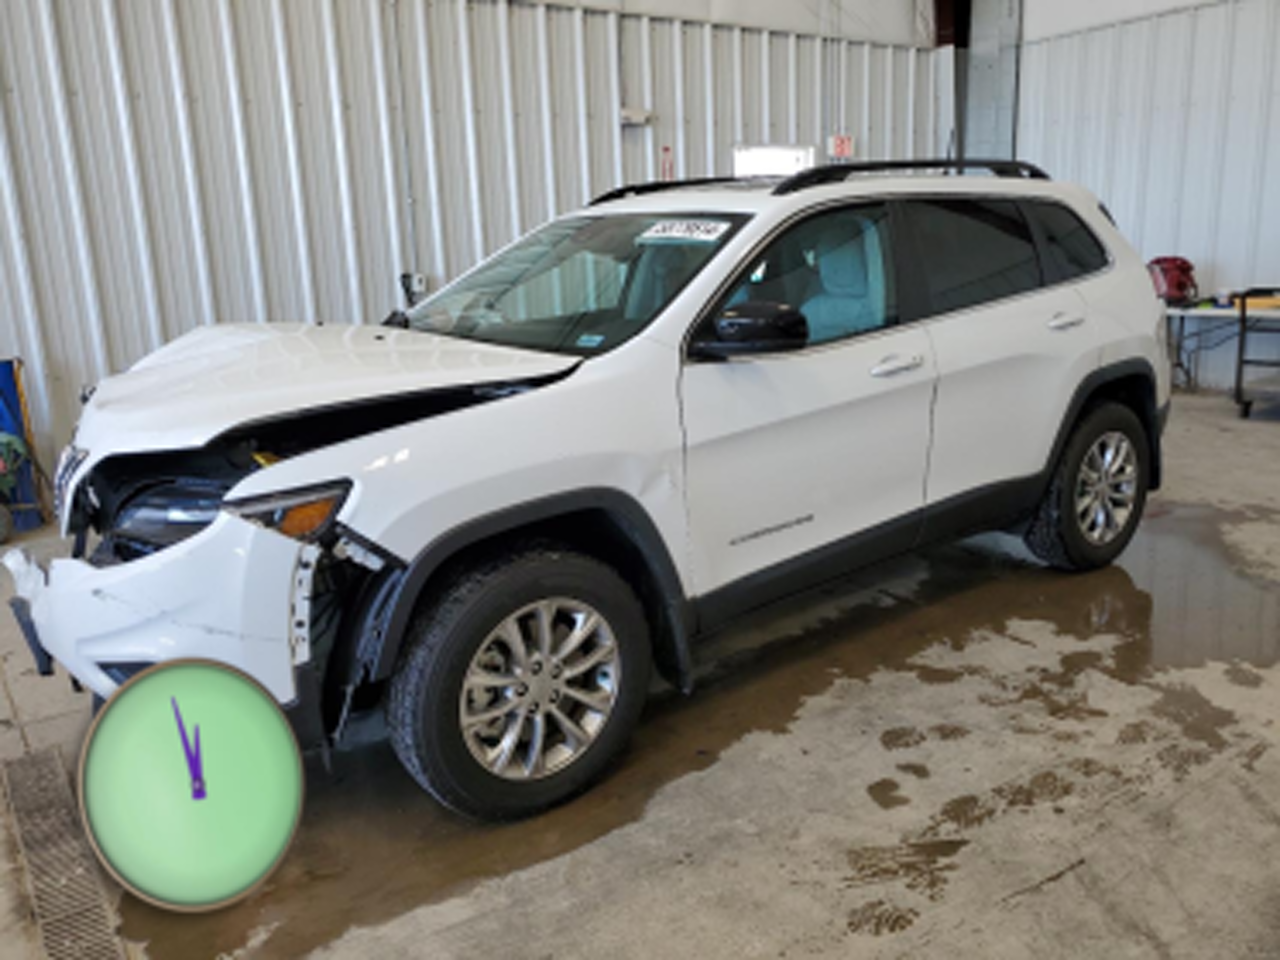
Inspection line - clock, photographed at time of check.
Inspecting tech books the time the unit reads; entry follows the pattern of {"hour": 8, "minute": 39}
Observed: {"hour": 11, "minute": 57}
